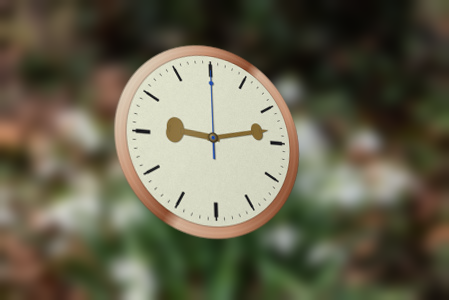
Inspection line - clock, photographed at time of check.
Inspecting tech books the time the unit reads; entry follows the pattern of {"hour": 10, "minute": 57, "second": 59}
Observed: {"hour": 9, "minute": 13, "second": 0}
